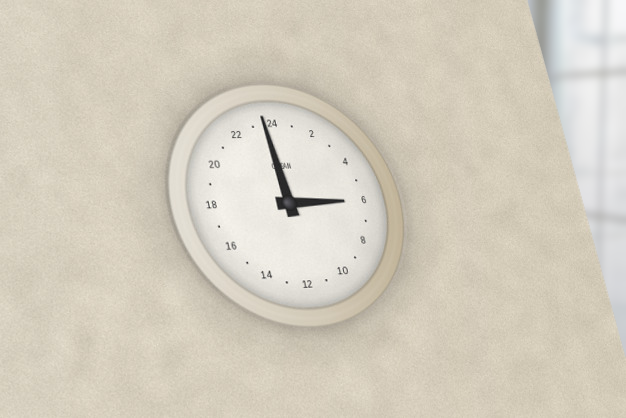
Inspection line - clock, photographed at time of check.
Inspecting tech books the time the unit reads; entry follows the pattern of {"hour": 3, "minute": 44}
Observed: {"hour": 5, "minute": 59}
